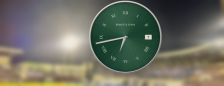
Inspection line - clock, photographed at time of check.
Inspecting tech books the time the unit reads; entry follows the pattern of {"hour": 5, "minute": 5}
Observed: {"hour": 6, "minute": 43}
